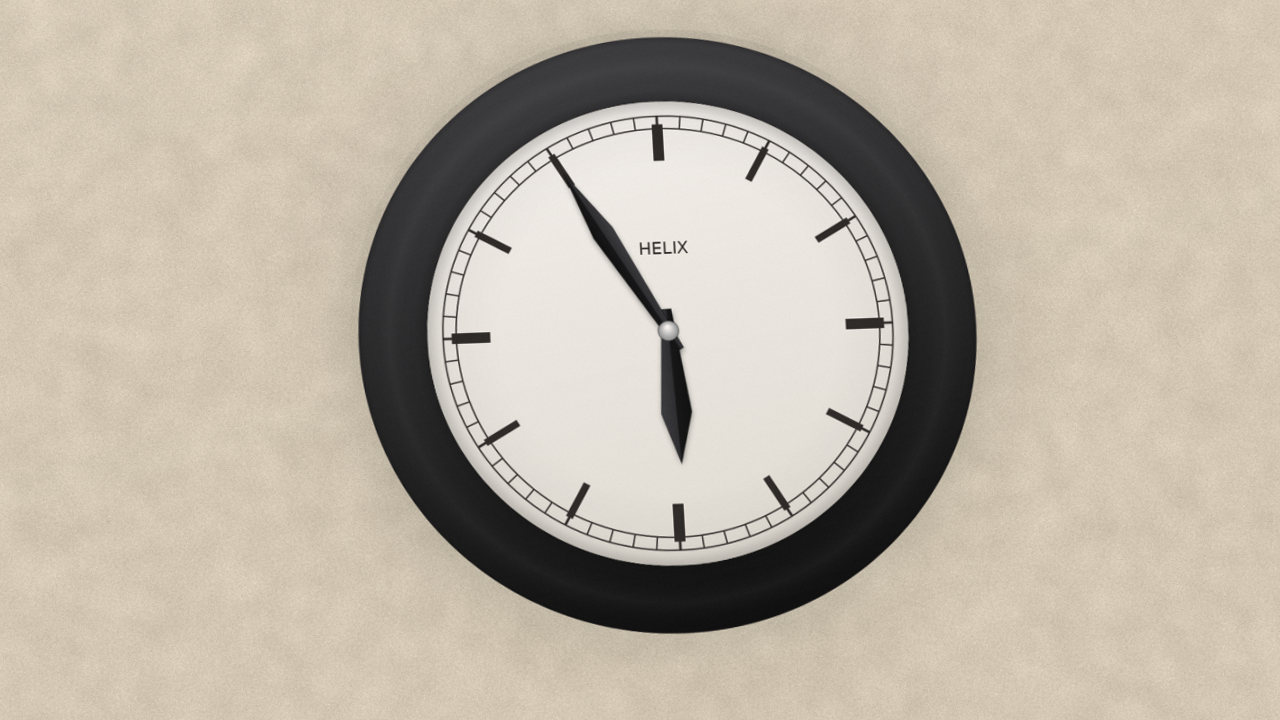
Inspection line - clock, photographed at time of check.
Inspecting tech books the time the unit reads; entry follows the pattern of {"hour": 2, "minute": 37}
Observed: {"hour": 5, "minute": 55}
